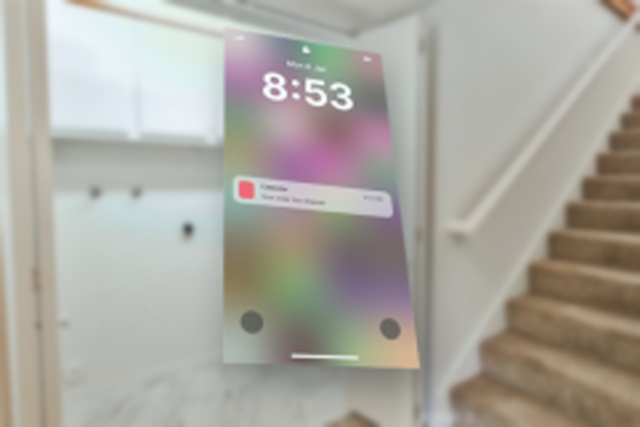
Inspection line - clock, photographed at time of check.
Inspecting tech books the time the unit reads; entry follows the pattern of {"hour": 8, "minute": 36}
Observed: {"hour": 8, "minute": 53}
